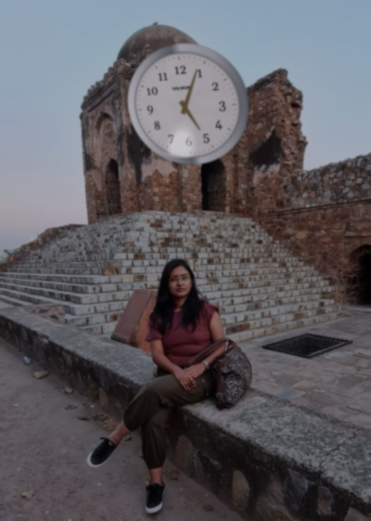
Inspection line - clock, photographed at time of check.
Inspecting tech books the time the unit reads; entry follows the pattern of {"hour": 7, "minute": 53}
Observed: {"hour": 5, "minute": 4}
